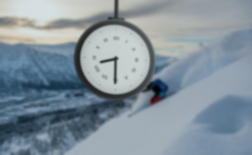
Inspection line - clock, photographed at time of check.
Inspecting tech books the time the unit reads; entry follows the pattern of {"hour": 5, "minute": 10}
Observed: {"hour": 8, "minute": 30}
